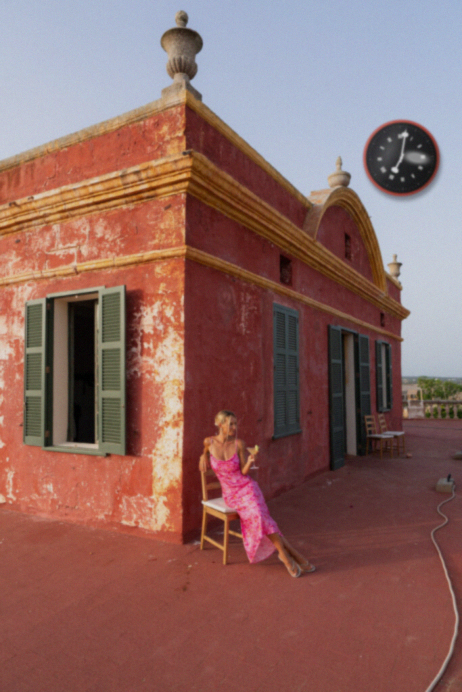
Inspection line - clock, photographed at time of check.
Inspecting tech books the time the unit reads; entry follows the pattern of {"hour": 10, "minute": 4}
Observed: {"hour": 7, "minute": 2}
